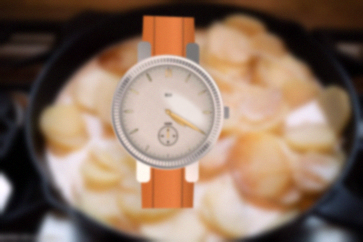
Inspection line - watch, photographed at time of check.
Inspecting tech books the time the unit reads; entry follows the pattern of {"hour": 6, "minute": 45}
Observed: {"hour": 4, "minute": 20}
